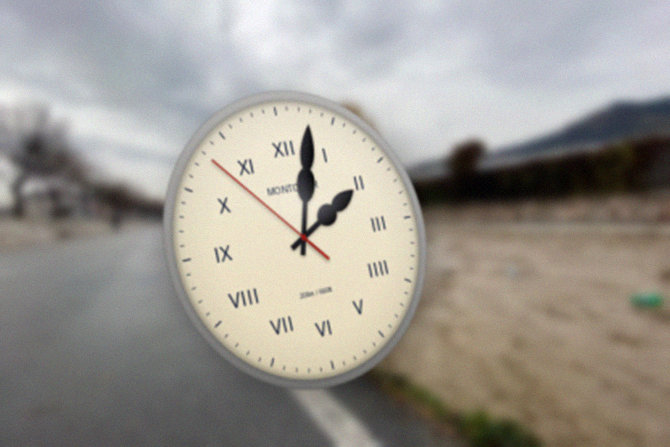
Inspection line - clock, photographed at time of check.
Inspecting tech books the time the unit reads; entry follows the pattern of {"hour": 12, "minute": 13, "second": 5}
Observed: {"hour": 2, "minute": 2, "second": 53}
